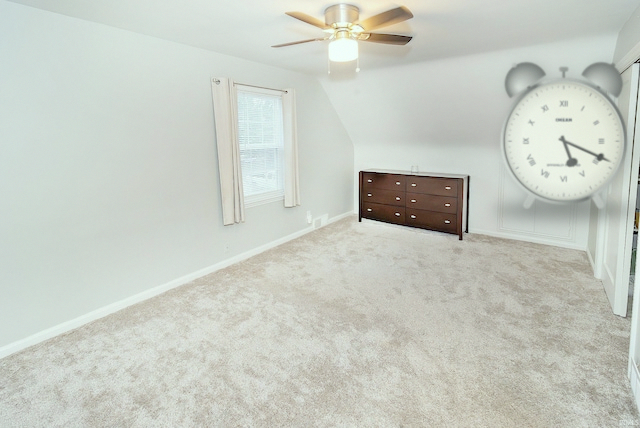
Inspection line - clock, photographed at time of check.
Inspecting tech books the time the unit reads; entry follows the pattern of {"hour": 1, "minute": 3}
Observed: {"hour": 5, "minute": 19}
